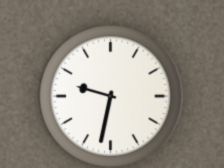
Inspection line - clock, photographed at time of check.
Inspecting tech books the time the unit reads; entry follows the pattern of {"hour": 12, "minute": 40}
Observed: {"hour": 9, "minute": 32}
